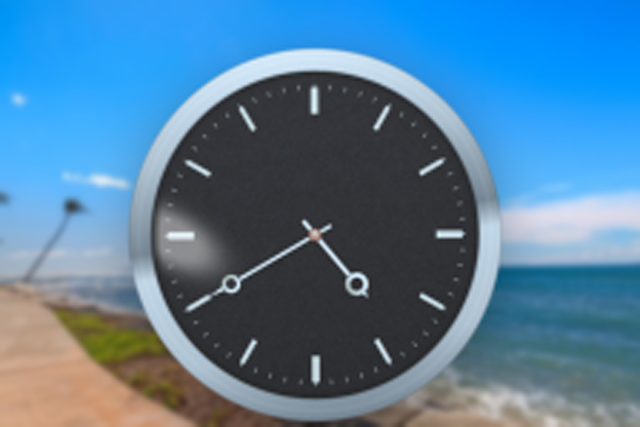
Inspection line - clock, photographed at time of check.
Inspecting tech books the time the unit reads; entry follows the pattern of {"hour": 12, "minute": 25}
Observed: {"hour": 4, "minute": 40}
